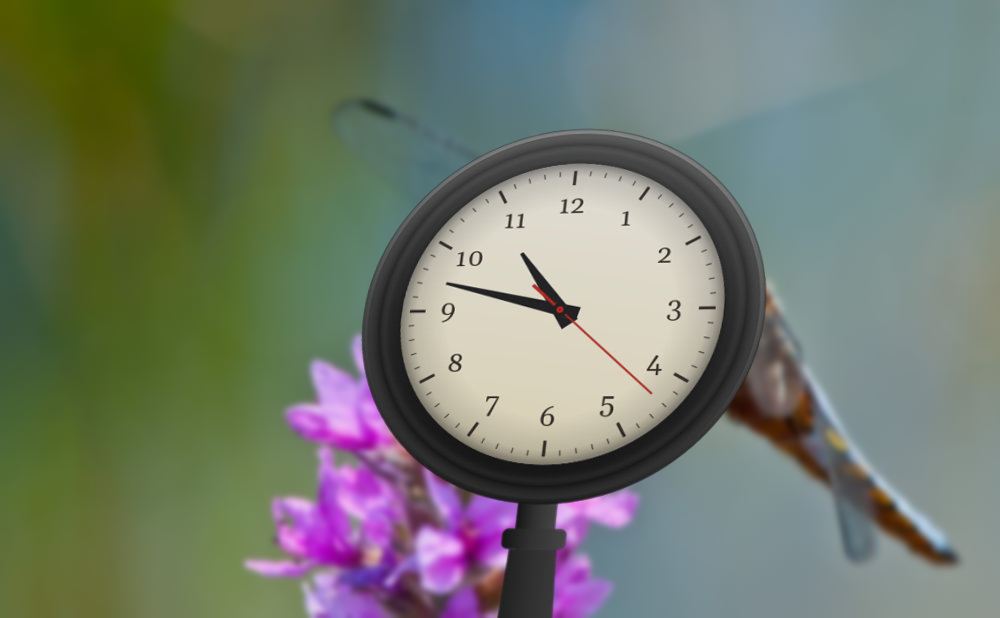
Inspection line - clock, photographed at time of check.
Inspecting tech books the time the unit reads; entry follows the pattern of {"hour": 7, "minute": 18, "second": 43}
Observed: {"hour": 10, "minute": 47, "second": 22}
